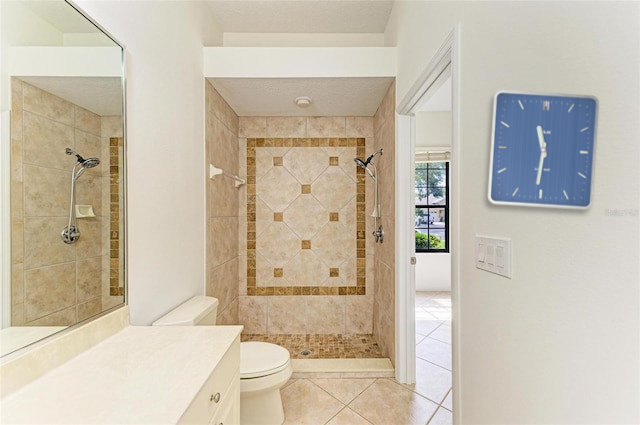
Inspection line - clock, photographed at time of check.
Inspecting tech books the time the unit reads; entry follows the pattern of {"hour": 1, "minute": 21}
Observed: {"hour": 11, "minute": 31}
